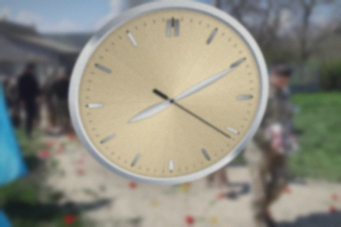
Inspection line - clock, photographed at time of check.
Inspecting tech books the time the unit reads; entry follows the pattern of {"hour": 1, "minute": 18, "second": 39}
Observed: {"hour": 8, "minute": 10, "second": 21}
